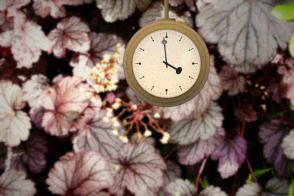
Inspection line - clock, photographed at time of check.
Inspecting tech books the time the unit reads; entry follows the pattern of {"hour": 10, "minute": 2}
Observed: {"hour": 3, "minute": 59}
